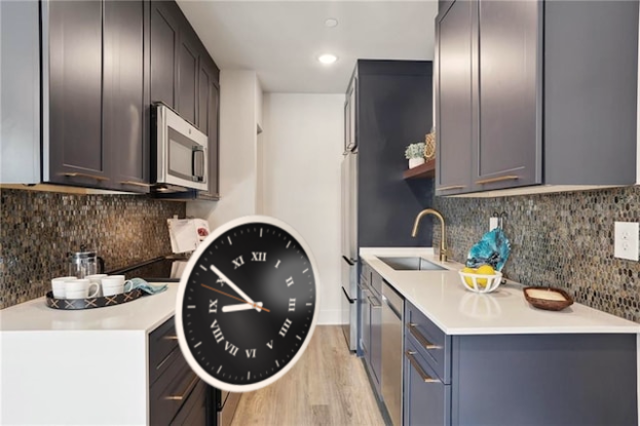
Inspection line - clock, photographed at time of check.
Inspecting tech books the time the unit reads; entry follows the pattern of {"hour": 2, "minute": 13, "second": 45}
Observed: {"hour": 8, "minute": 50, "second": 48}
